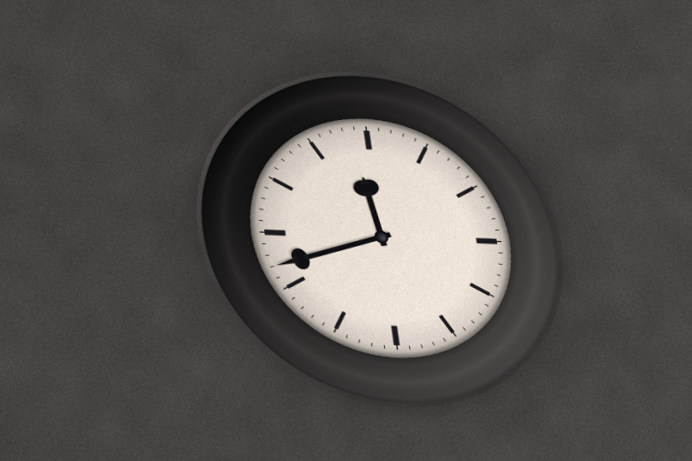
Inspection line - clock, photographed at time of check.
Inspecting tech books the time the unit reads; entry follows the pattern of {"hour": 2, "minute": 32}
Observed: {"hour": 11, "minute": 42}
